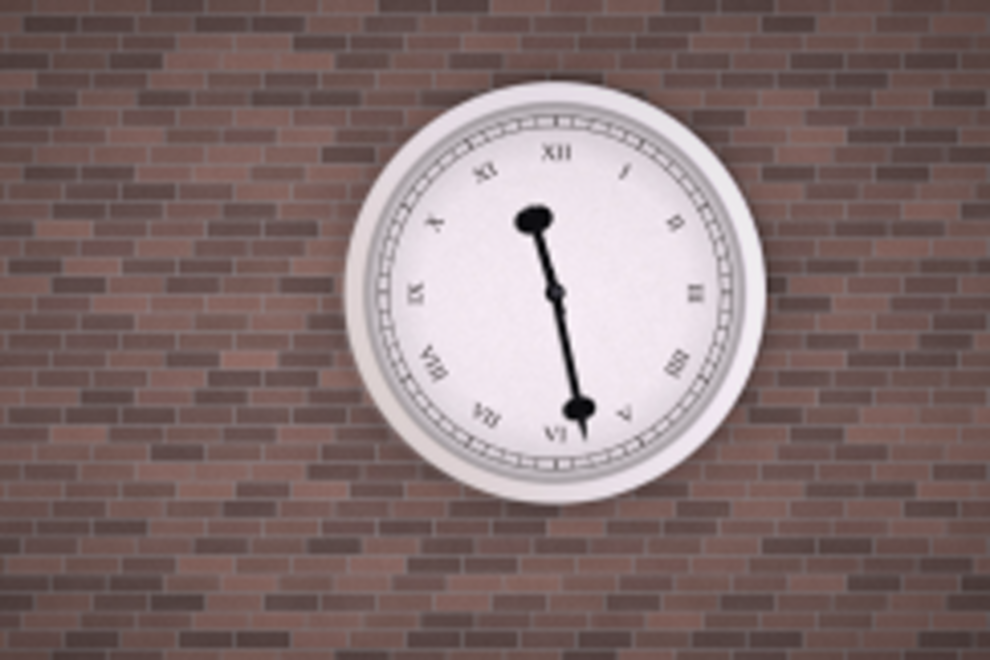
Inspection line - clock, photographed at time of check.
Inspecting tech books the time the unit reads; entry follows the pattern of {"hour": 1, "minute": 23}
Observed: {"hour": 11, "minute": 28}
